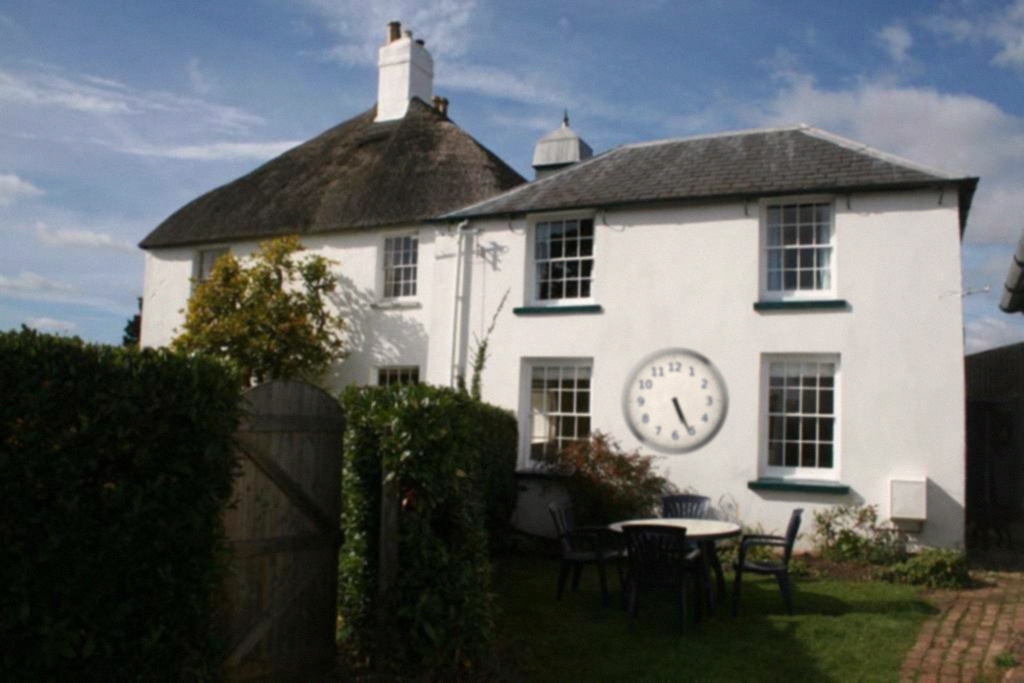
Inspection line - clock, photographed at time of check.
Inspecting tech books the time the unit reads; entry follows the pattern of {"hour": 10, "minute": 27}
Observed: {"hour": 5, "minute": 26}
